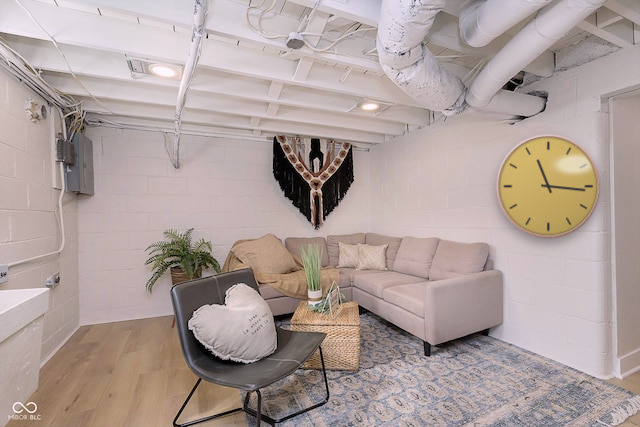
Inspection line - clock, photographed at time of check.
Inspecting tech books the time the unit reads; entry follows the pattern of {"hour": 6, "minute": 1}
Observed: {"hour": 11, "minute": 16}
